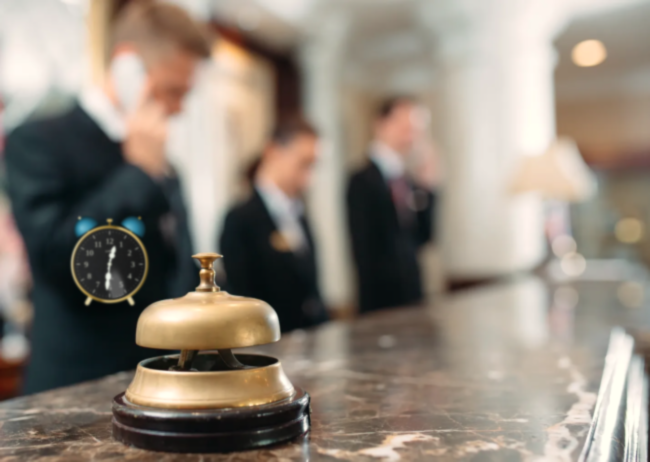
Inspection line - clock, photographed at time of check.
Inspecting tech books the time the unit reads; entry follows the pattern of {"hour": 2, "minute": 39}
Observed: {"hour": 12, "minute": 31}
